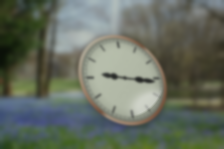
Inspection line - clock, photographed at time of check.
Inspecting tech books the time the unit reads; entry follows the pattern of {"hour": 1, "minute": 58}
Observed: {"hour": 9, "minute": 16}
